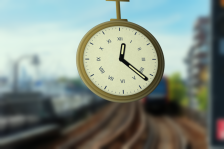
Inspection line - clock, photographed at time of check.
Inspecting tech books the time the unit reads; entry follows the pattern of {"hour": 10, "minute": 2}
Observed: {"hour": 12, "minute": 22}
